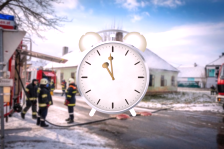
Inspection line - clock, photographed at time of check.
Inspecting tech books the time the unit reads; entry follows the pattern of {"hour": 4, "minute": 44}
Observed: {"hour": 10, "minute": 59}
